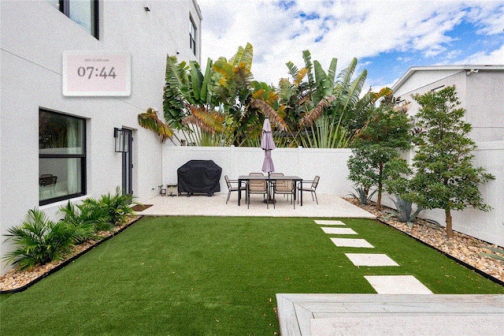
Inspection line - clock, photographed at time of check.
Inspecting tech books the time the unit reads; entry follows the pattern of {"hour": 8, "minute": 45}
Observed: {"hour": 7, "minute": 44}
